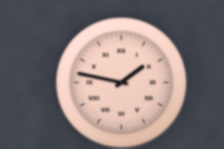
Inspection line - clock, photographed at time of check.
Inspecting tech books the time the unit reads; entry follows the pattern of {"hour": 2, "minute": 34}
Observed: {"hour": 1, "minute": 47}
